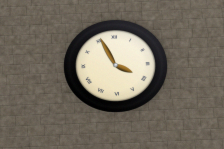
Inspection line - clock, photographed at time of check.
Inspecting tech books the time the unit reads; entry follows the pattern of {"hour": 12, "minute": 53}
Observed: {"hour": 3, "minute": 56}
